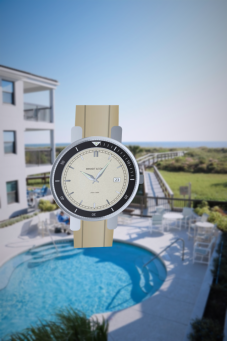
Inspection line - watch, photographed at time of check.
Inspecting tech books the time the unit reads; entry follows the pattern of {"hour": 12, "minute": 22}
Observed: {"hour": 10, "minute": 6}
